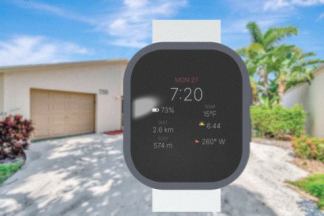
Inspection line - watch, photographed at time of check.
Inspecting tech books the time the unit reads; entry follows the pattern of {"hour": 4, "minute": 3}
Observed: {"hour": 7, "minute": 20}
